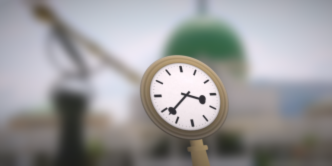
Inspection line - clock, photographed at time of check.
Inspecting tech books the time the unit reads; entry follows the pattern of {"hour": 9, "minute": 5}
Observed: {"hour": 3, "minute": 38}
